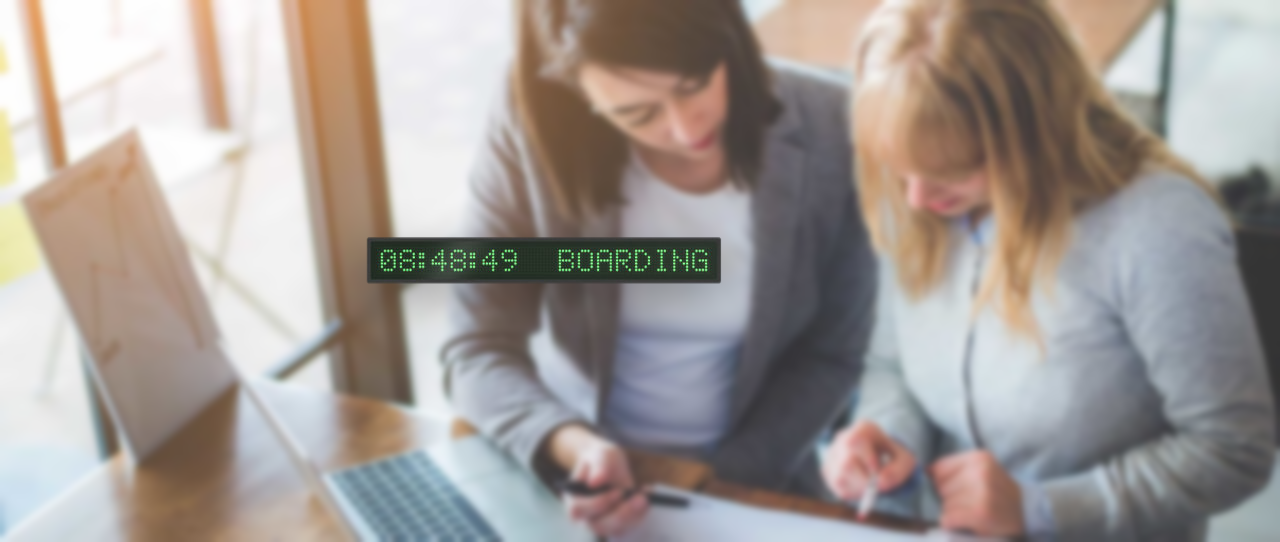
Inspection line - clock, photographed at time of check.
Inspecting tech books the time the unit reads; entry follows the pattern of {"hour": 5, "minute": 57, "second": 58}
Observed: {"hour": 8, "minute": 48, "second": 49}
